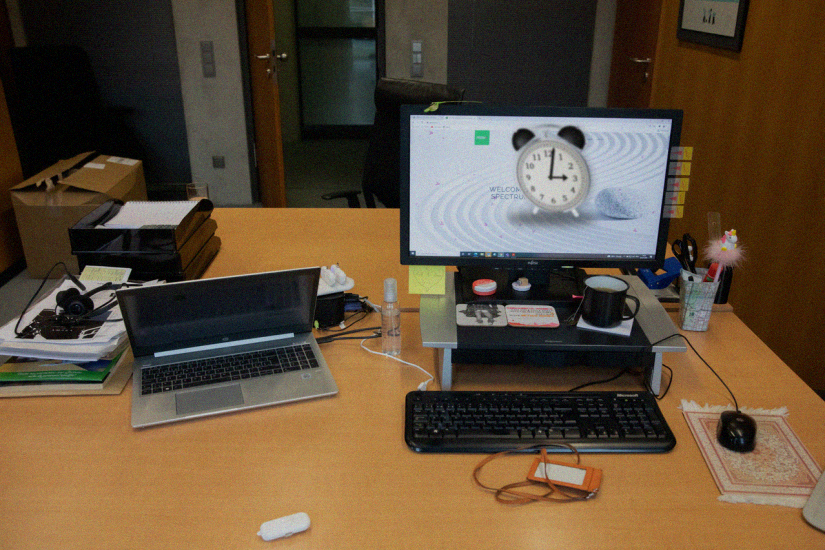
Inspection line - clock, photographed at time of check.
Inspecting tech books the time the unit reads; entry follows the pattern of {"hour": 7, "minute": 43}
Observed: {"hour": 3, "minute": 2}
